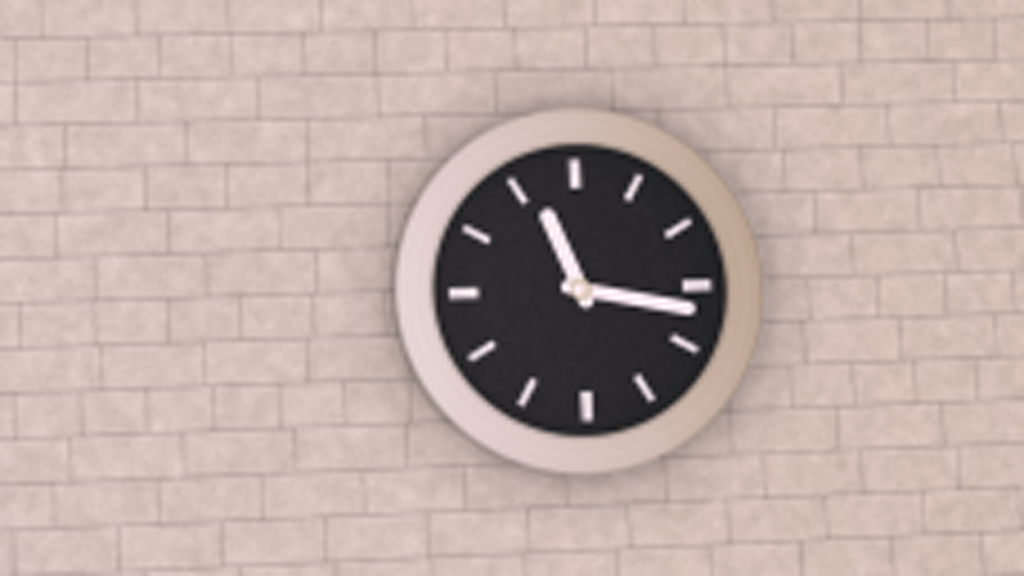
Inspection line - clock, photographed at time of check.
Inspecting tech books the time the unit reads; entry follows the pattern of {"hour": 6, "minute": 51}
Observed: {"hour": 11, "minute": 17}
